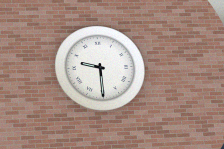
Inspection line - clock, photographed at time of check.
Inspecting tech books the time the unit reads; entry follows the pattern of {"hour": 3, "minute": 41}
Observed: {"hour": 9, "minute": 30}
